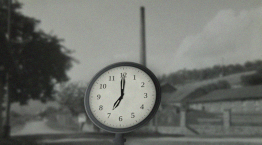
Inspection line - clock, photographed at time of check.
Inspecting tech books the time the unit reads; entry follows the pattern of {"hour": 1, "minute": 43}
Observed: {"hour": 7, "minute": 0}
